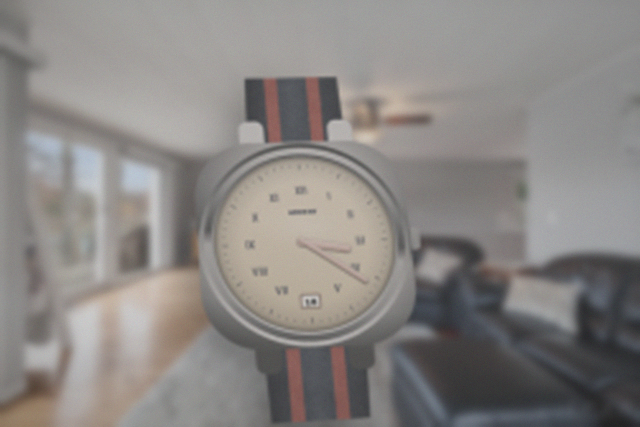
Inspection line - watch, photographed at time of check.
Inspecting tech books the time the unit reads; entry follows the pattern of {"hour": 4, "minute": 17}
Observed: {"hour": 3, "minute": 21}
